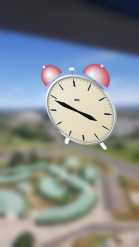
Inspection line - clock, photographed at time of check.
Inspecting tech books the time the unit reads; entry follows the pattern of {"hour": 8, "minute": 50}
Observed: {"hour": 3, "minute": 49}
